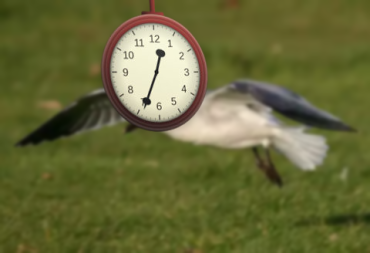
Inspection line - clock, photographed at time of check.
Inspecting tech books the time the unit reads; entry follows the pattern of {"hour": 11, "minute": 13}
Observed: {"hour": 12, "minute": 34}
